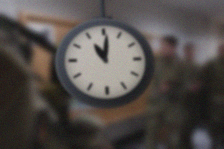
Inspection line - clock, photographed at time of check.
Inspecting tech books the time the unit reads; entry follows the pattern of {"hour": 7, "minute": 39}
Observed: {"hour": 11, "minute": 1}
